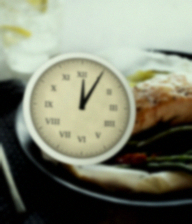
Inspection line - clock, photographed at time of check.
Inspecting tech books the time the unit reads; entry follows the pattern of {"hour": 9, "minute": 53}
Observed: {"hour": 12, "minute": 5}
